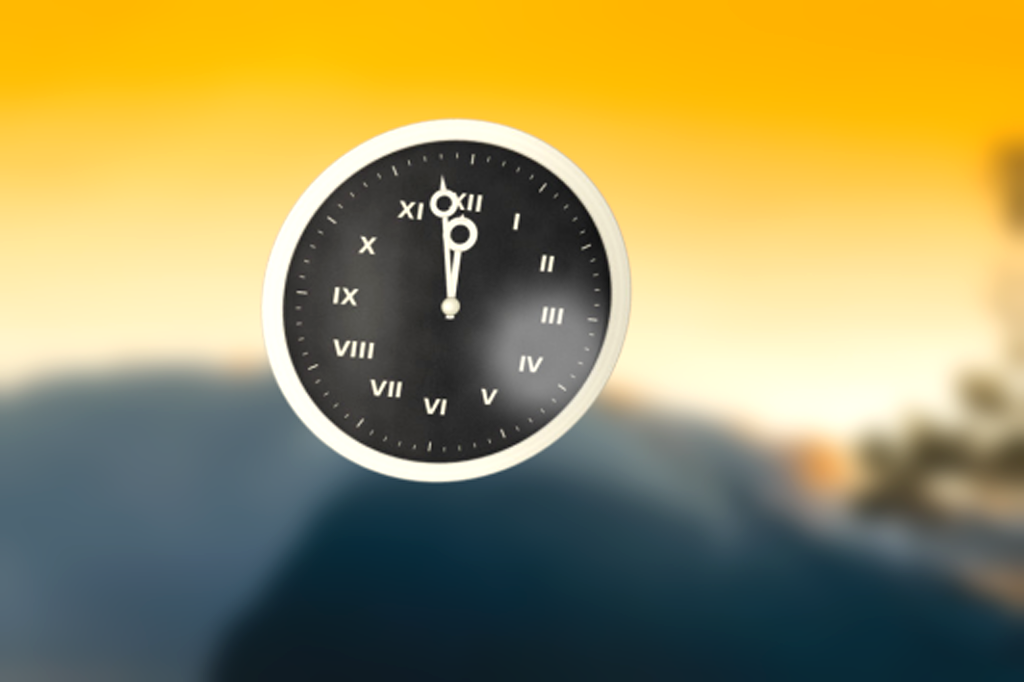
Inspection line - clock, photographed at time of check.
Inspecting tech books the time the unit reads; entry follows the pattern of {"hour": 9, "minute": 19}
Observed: {"hour": 11, "minute": 58}
